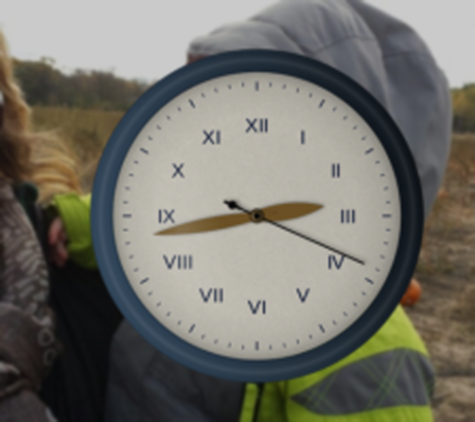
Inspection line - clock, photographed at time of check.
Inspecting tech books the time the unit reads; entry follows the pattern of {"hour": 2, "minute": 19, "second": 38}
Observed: {"hour": 2, "minute": 43, "second": 19}
